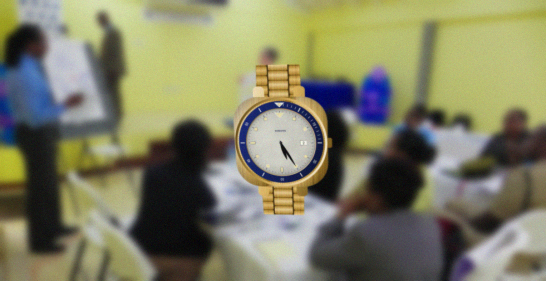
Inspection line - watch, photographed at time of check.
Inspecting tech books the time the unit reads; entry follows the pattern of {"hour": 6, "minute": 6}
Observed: {"hour": 5, "minute": 25}
